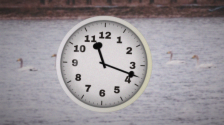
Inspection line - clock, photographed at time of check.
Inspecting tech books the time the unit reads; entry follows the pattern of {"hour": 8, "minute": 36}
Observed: {"hour": 11, "minute": 18}
